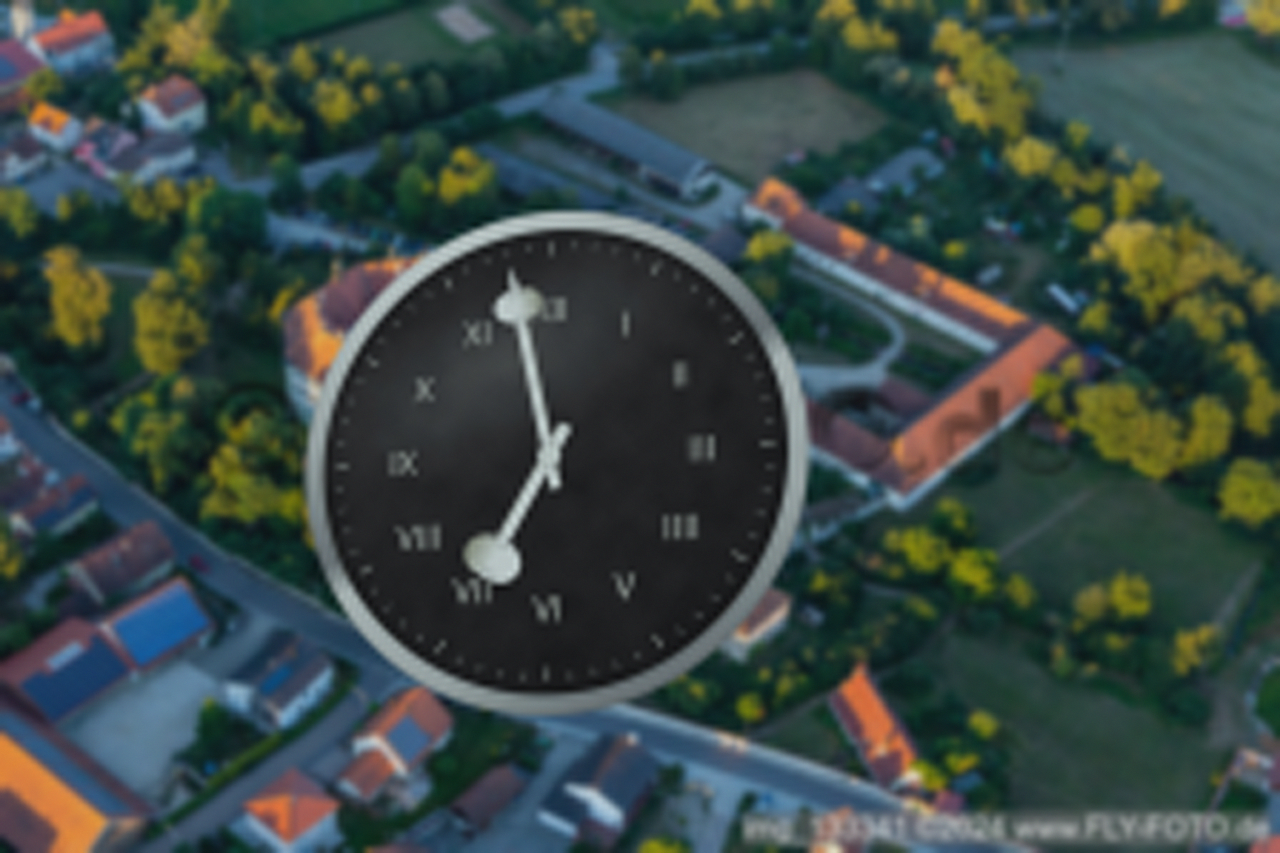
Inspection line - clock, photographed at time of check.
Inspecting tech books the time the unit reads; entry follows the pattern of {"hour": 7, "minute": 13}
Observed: {"hour": 6, "minute": 58}
